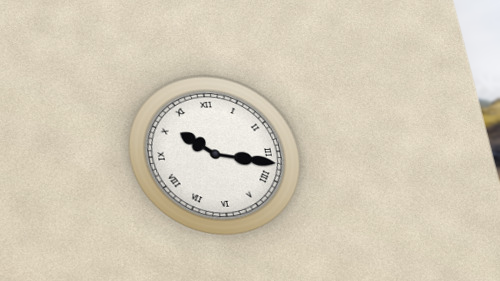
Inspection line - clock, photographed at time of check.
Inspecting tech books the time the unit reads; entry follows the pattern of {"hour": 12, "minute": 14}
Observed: {"hour": 10, "minute": 17}
